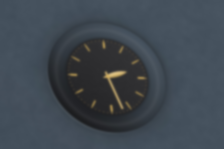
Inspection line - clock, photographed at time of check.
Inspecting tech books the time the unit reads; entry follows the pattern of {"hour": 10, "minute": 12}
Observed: {"hour": 2, "minute": 27}
